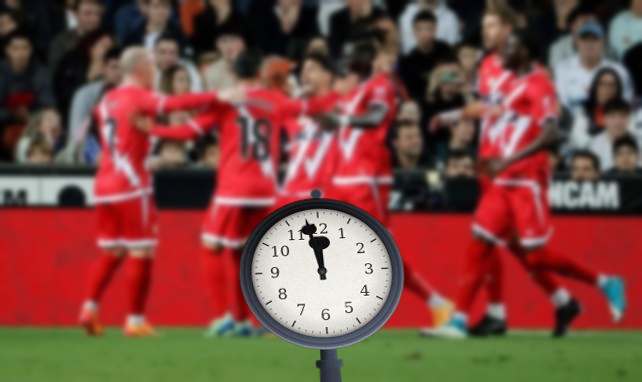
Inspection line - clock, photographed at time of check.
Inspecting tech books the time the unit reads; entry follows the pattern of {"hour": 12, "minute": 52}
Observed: {"hour": 11, "minute": 58}
